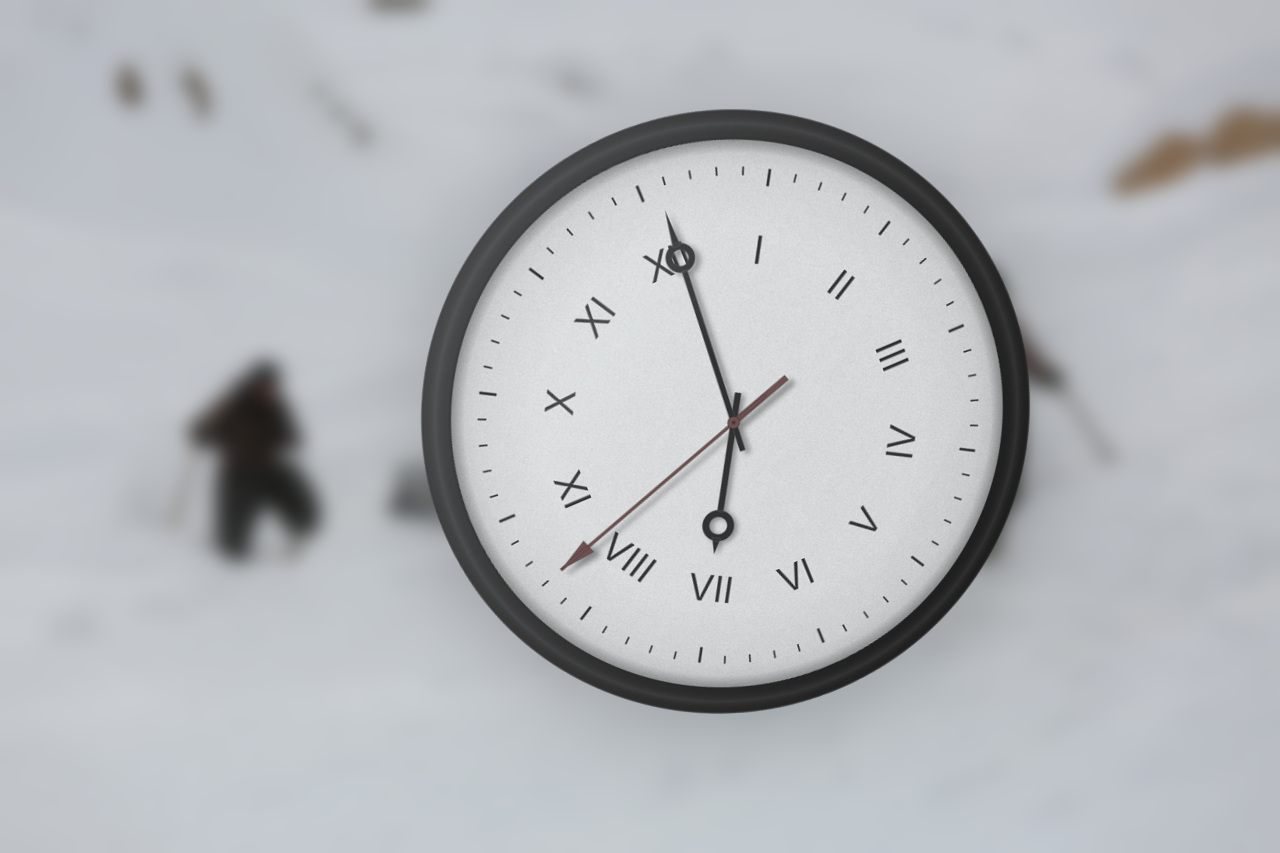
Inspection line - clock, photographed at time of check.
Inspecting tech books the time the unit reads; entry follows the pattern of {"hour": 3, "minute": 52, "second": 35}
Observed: {"hour": 7, "minute": 0, "second": 42}
